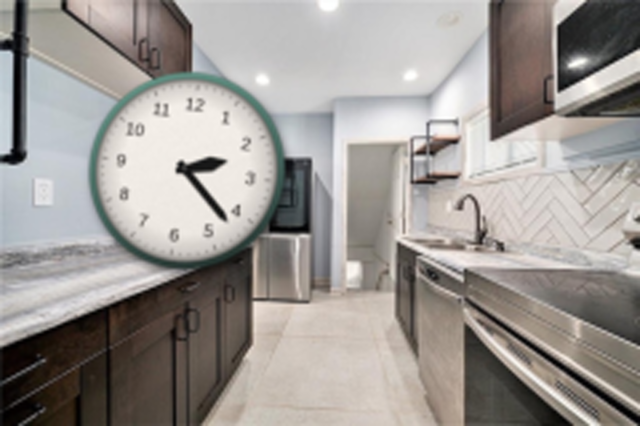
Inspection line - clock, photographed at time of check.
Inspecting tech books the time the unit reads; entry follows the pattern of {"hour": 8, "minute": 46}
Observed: {"hour": 2, "minute": 22}
